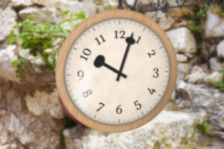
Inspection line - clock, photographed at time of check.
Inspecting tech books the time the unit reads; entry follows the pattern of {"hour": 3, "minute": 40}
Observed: {"hour": 10, "minute": 3}
